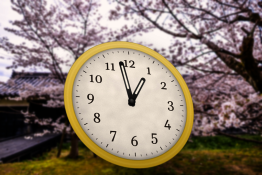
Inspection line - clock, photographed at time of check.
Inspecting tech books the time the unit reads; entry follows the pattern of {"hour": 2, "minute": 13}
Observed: {"hour": 12, "minute": 58}
